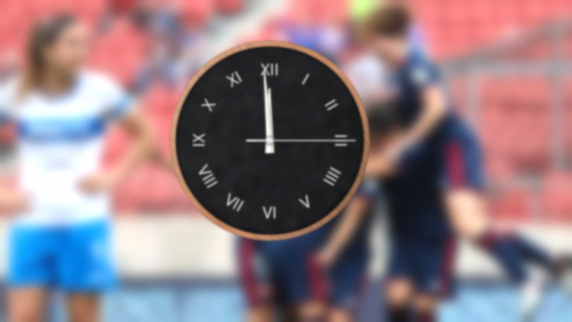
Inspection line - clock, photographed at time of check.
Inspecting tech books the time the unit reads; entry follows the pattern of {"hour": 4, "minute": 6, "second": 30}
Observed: {"hour": 11, "minute": 59, "second": 15}
